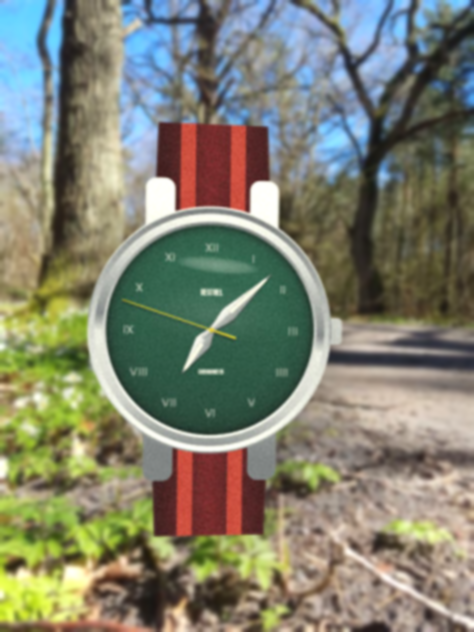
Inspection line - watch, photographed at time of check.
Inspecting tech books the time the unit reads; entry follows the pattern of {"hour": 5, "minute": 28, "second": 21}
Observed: {"hour": 7, "minute": 7, "second": 48}
